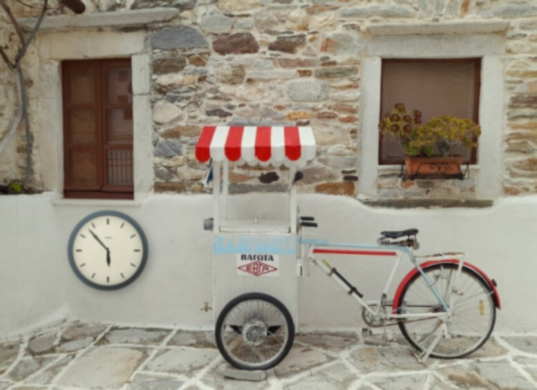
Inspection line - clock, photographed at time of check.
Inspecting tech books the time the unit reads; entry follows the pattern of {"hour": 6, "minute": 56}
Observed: {"hour": 5, "minute": 53}
